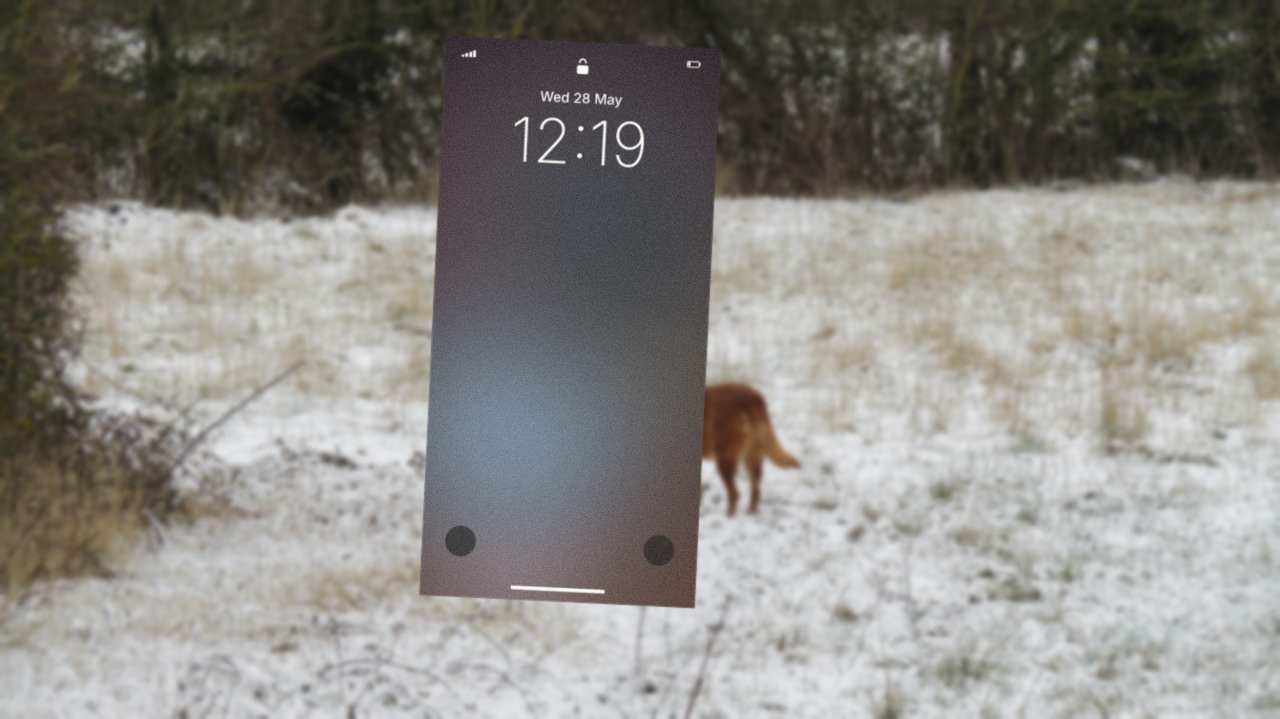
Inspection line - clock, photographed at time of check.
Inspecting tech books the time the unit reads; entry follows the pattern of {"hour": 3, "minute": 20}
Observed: {"hour": 12, "minute": 19}
